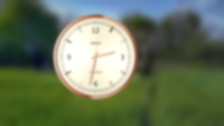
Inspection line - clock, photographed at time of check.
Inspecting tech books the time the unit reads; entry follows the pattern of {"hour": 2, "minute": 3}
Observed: {"hour": 2, "minute": 32}
